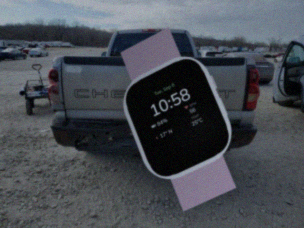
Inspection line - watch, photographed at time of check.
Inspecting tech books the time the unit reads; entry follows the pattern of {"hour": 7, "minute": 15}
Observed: {"hour": 10, "minute": 58}
